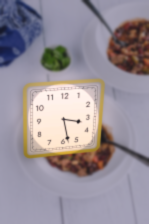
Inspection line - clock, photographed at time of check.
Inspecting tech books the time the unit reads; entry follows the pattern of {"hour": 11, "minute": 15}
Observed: {"hour": 3, "minute": 28}
